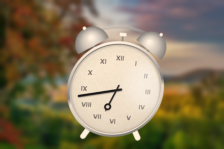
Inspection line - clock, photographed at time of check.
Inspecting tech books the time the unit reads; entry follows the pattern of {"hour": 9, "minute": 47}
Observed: {"hour": 6, "minute": 43}
